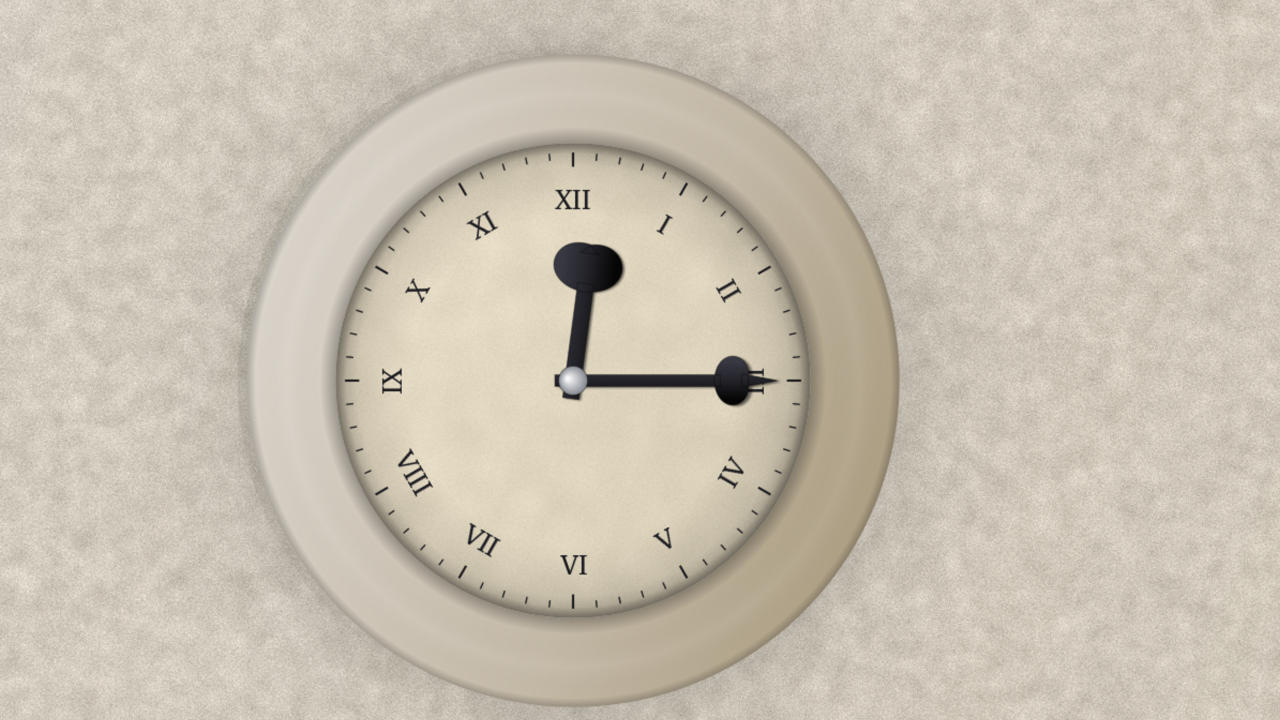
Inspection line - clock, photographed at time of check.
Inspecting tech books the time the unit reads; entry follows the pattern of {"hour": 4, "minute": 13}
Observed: {"hour": 12, "minute": 15}
